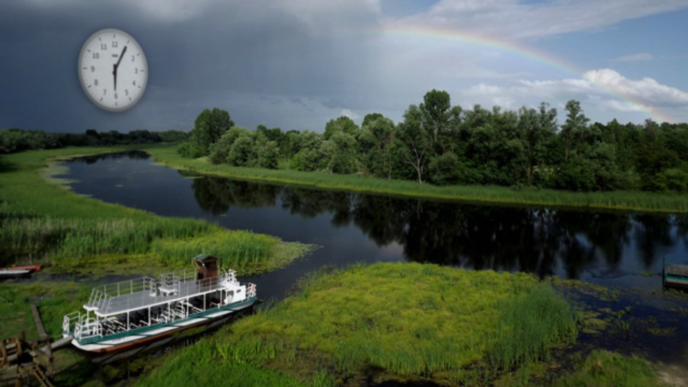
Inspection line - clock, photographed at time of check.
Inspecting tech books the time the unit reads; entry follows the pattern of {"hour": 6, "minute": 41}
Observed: {"hour": 6, "minute": 5}
